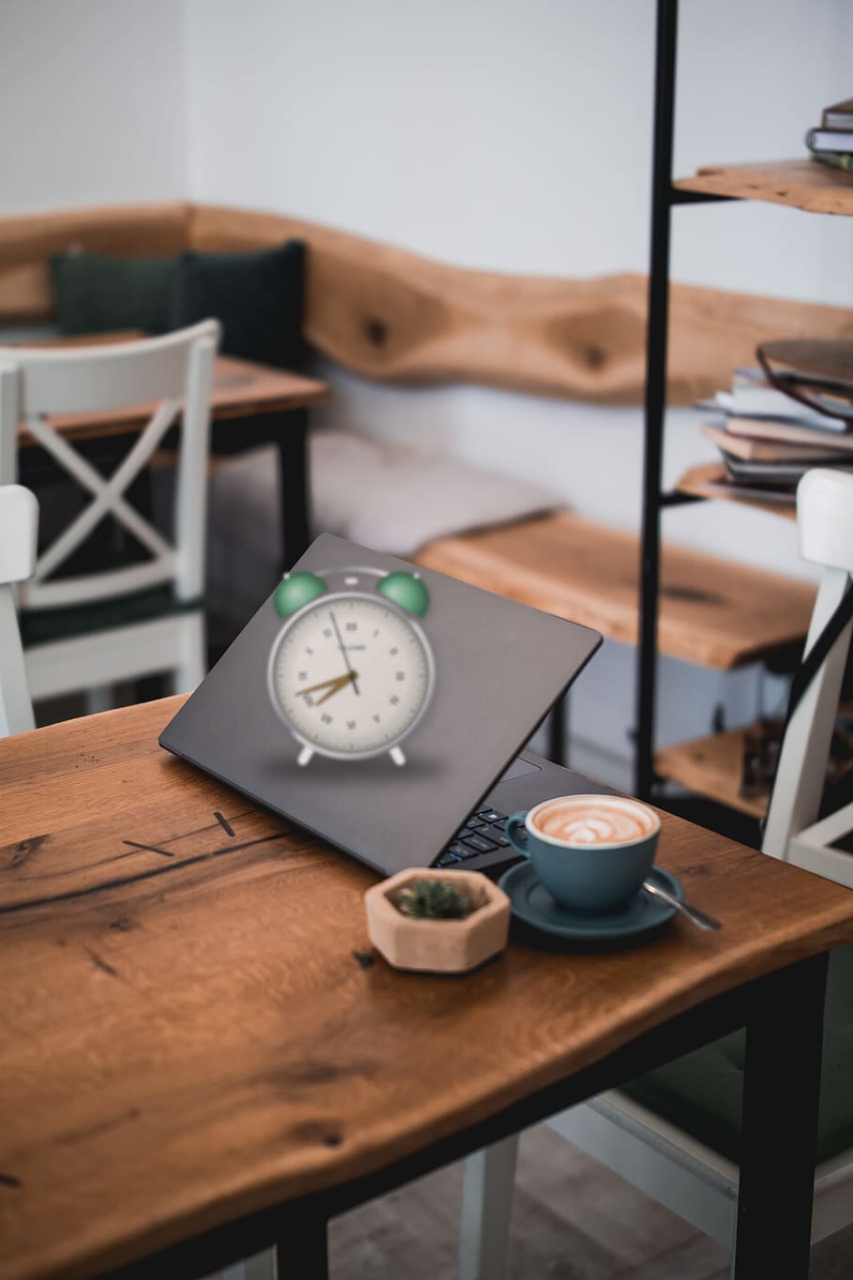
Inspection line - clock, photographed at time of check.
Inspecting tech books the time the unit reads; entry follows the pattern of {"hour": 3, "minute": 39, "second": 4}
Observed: {"hour": 7, "minute": 41, "second": 57}
